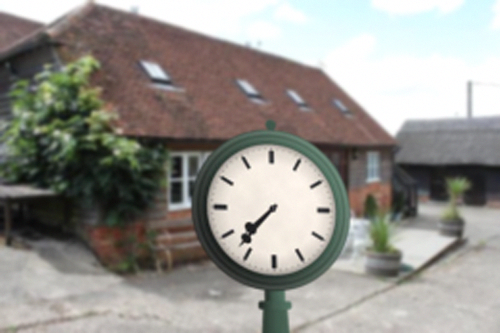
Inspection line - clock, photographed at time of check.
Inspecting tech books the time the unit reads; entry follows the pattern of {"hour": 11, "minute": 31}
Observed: {"hour": 7, "minute": 37}
